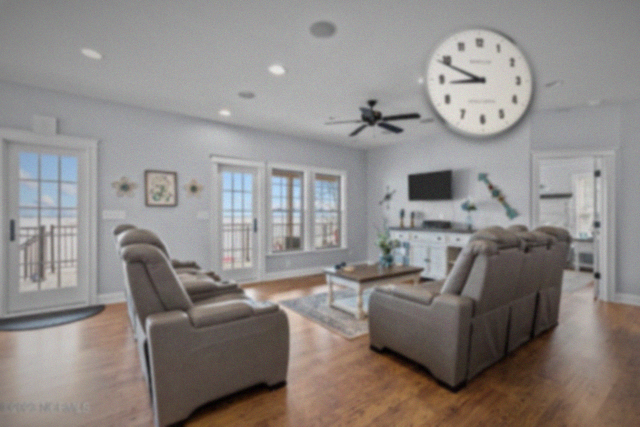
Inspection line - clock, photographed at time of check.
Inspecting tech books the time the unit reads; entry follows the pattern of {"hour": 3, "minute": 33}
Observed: {"hour": 8, "minute": 49}
